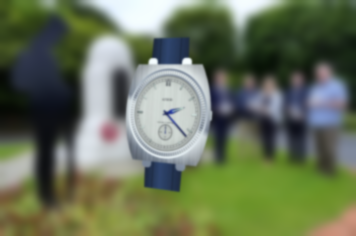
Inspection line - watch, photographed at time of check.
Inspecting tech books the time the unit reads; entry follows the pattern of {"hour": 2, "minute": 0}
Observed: {"hour": 2, "minute": 22}
